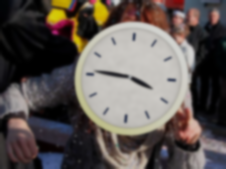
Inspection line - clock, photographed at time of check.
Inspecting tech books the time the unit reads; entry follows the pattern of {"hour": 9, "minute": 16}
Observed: {"hour": 3, "minute": 46}
